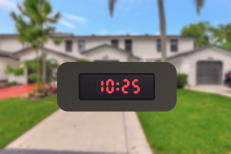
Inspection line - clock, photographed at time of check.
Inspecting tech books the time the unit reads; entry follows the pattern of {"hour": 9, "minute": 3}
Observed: {"hour": 10, "minute": 25}
